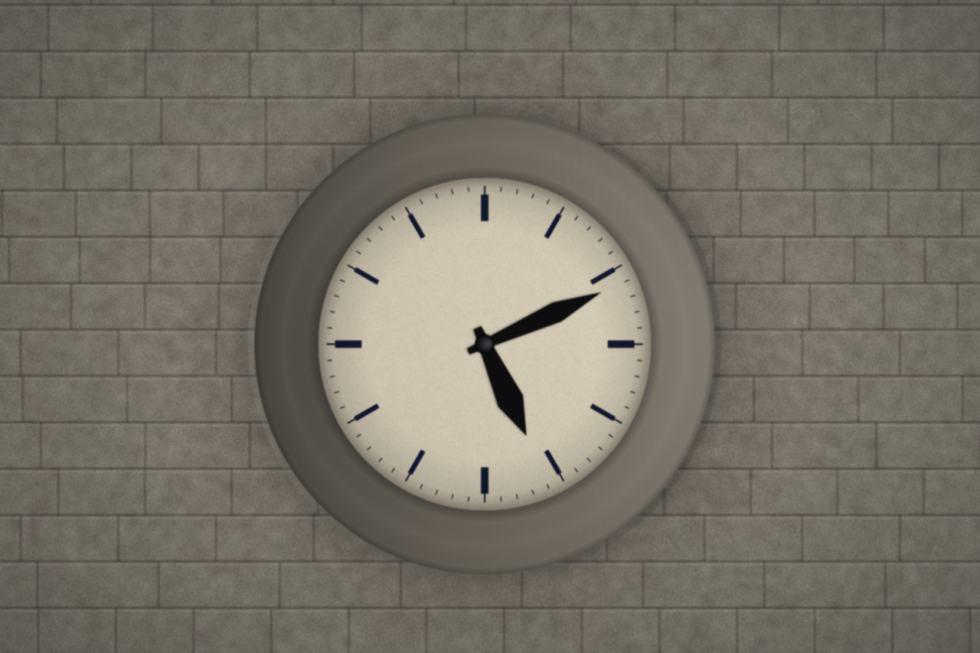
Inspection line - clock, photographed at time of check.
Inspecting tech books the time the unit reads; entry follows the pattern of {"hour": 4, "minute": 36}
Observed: {"hour": 5, "minute": 11}
